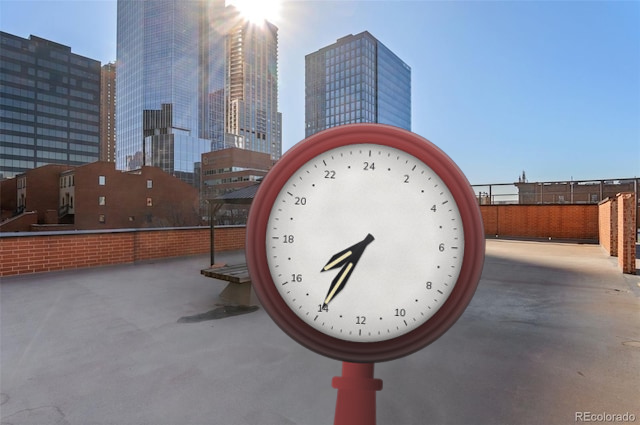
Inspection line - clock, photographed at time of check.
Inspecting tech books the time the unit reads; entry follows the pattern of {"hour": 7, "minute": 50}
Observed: {"hour": 15, "minute": 35}
